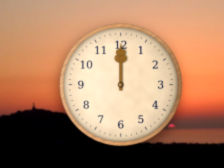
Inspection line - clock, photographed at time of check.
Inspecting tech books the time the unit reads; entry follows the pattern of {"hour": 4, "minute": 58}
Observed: {"hour": 12, "minute": 0}
